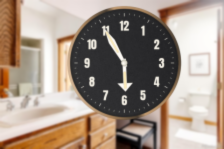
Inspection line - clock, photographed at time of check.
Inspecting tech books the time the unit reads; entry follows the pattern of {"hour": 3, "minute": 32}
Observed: {"hour": 5, "minute": 55}
